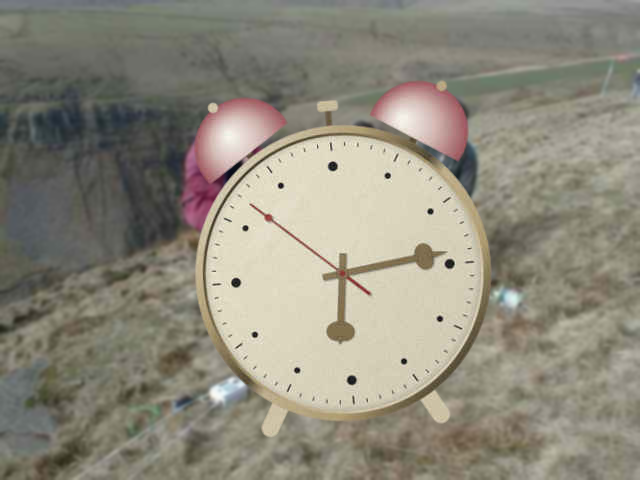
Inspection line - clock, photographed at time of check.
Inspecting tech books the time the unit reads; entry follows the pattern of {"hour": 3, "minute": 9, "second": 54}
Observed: {"hour": 6, "minute": 13, "second": 52}
